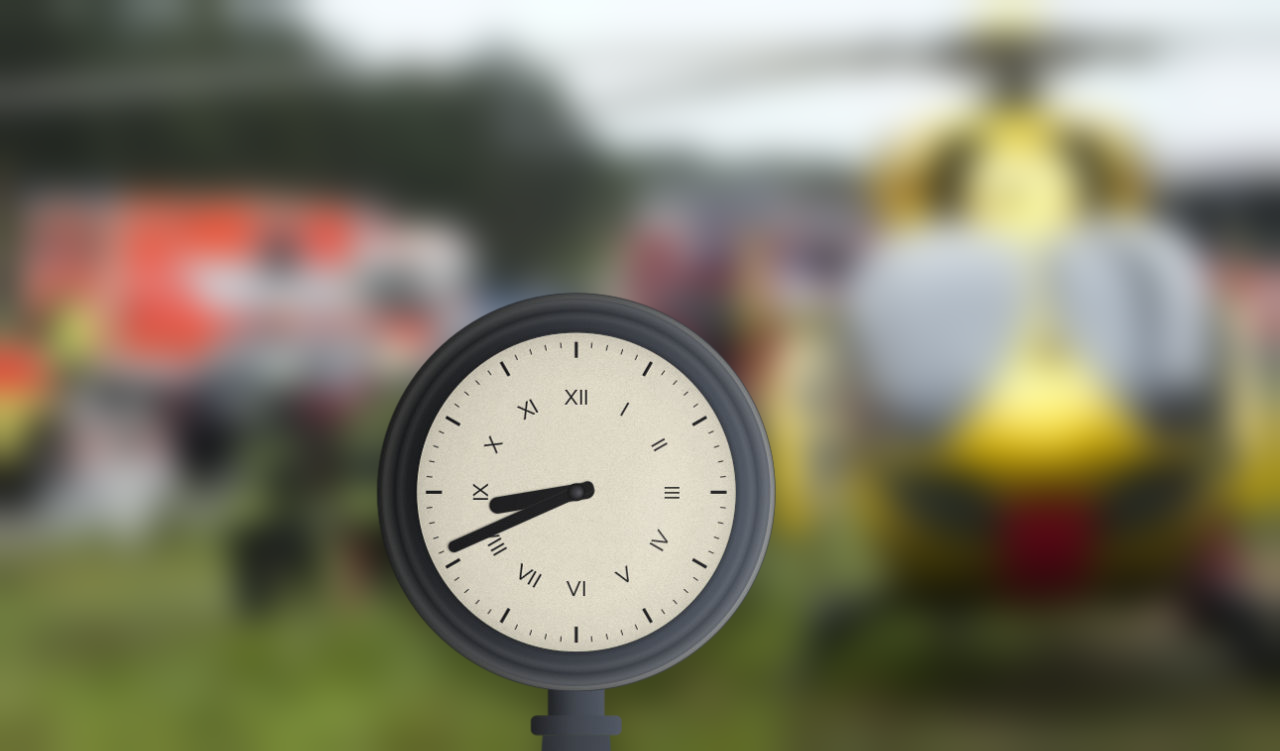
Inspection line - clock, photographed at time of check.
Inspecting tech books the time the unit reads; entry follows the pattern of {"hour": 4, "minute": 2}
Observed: {"hour": 8, "minute": 41}
